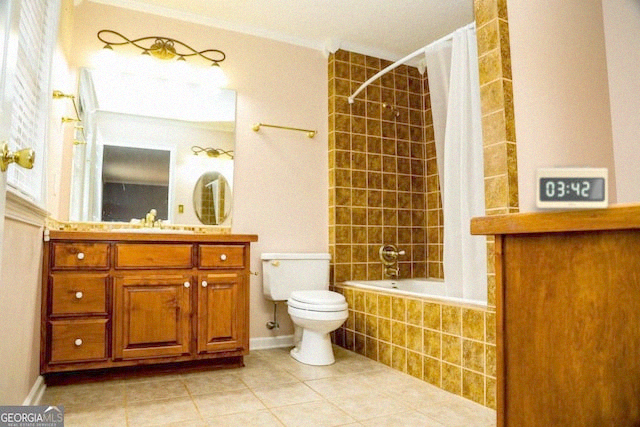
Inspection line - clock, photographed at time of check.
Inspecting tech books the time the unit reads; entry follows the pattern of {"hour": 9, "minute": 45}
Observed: {"hour": 3, "minute": 42}
